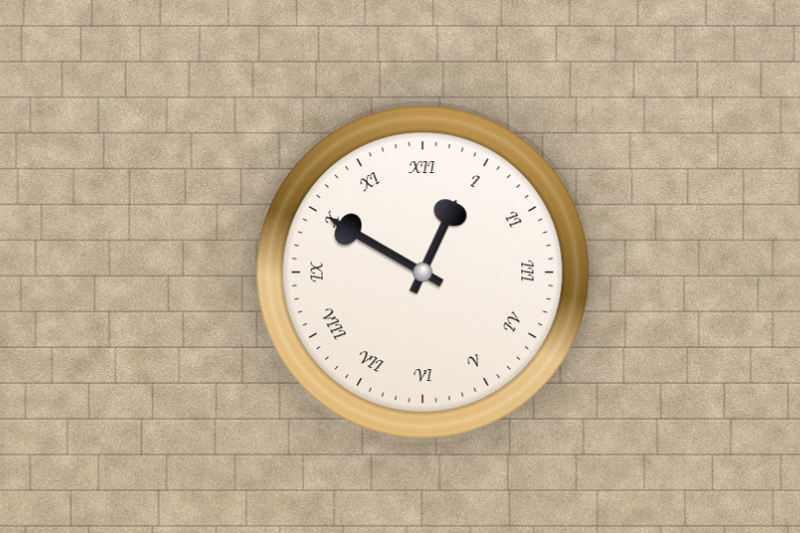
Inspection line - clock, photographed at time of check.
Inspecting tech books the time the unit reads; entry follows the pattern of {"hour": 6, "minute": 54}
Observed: {"hour": 12, "minute": 50}
